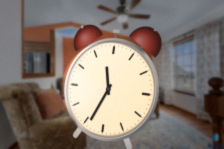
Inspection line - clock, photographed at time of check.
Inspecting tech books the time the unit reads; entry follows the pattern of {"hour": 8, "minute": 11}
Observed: {"hour": 11, "minute": 34}
